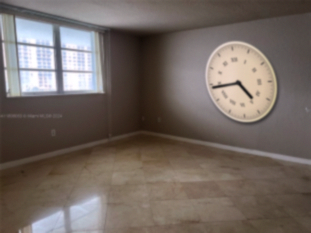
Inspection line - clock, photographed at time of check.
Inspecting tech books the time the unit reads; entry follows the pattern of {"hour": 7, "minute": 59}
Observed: {"hour": 4, "minute": 44}
